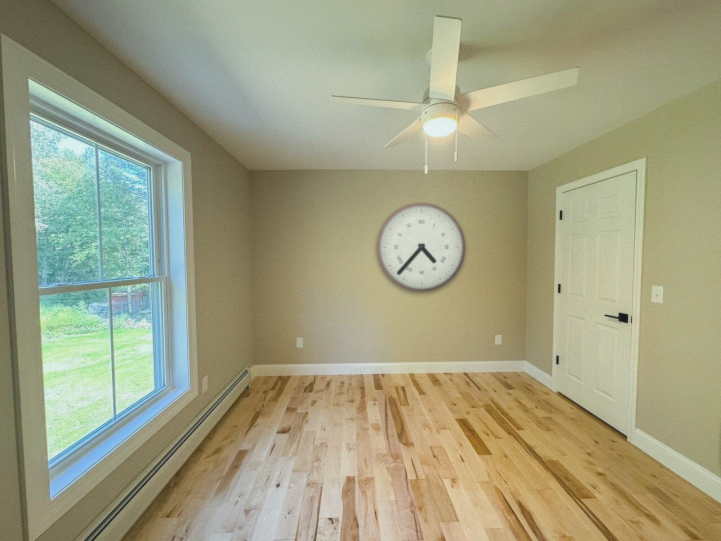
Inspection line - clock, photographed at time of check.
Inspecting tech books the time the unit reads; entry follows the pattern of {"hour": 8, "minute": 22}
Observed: {"hour": 4, "minute": 37}
